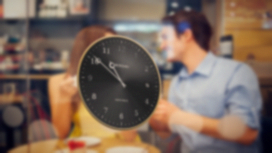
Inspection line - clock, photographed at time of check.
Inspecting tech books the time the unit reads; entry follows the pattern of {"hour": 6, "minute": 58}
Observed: {"hour": 10, "minute": 51}
